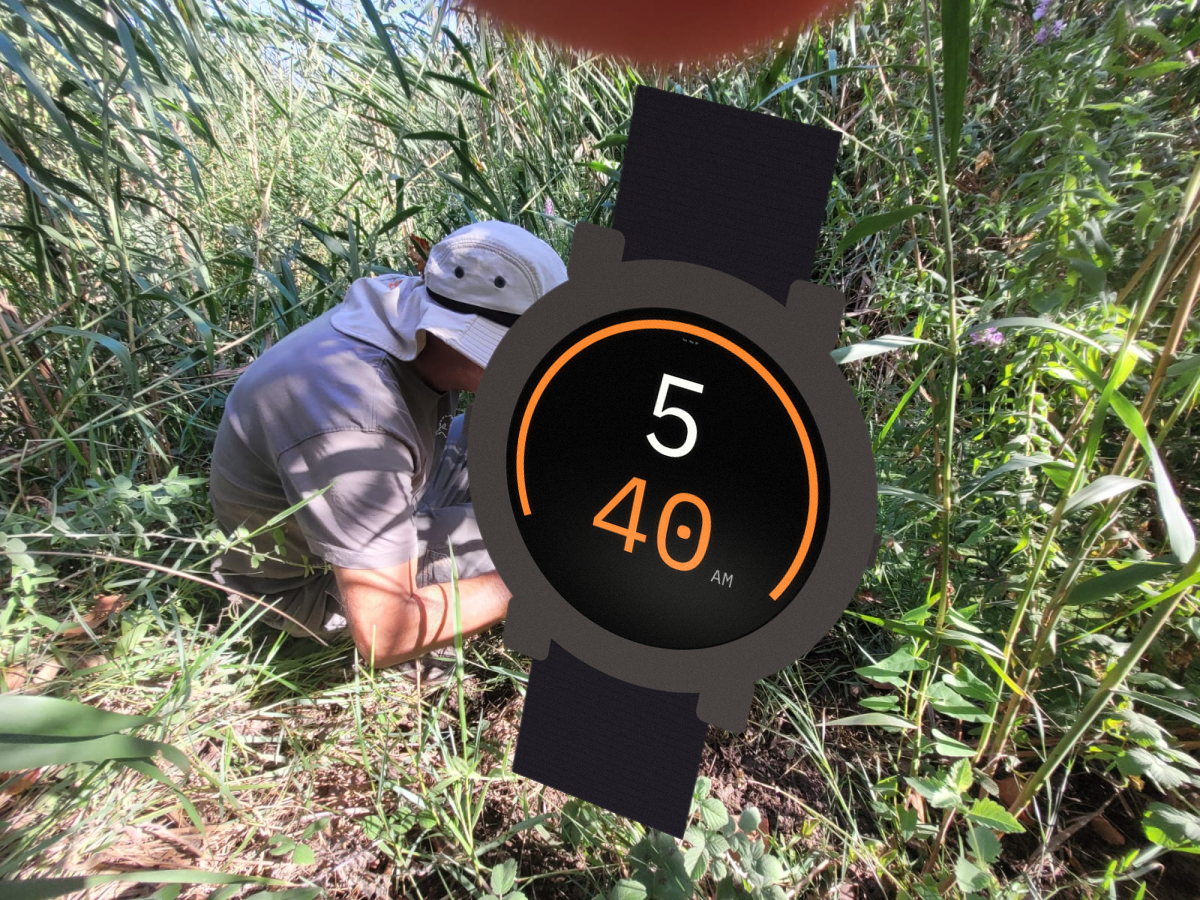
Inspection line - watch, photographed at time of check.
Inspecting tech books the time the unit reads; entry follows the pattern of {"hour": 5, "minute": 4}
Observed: {"hour": 5, "minute": 40}
